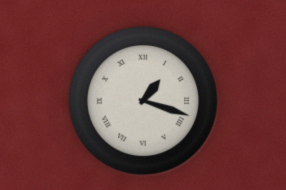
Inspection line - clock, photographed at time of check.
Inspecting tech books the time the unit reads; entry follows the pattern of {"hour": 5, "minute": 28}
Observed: {"hour": 1, "minute": 18}
